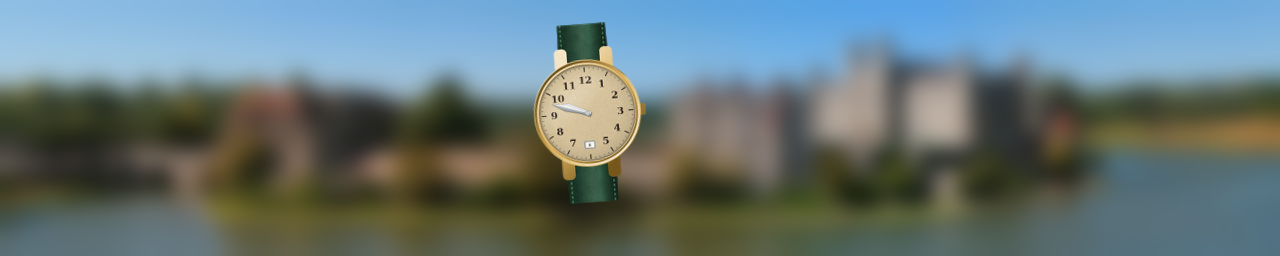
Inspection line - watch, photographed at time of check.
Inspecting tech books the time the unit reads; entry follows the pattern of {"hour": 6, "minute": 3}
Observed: {"hour": 9, "minute": 48}
